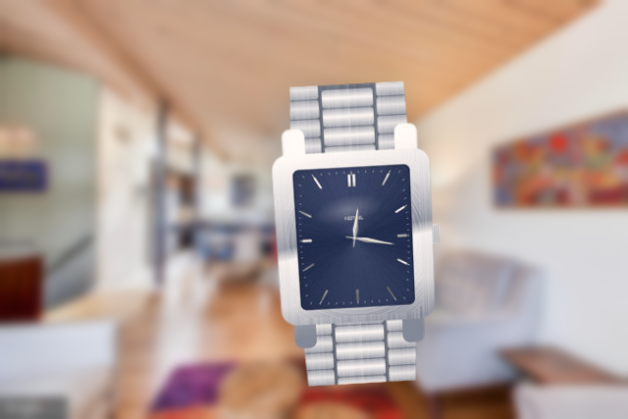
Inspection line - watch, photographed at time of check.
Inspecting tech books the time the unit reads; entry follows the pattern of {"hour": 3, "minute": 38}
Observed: {"hour": 12, "minute": 17}
